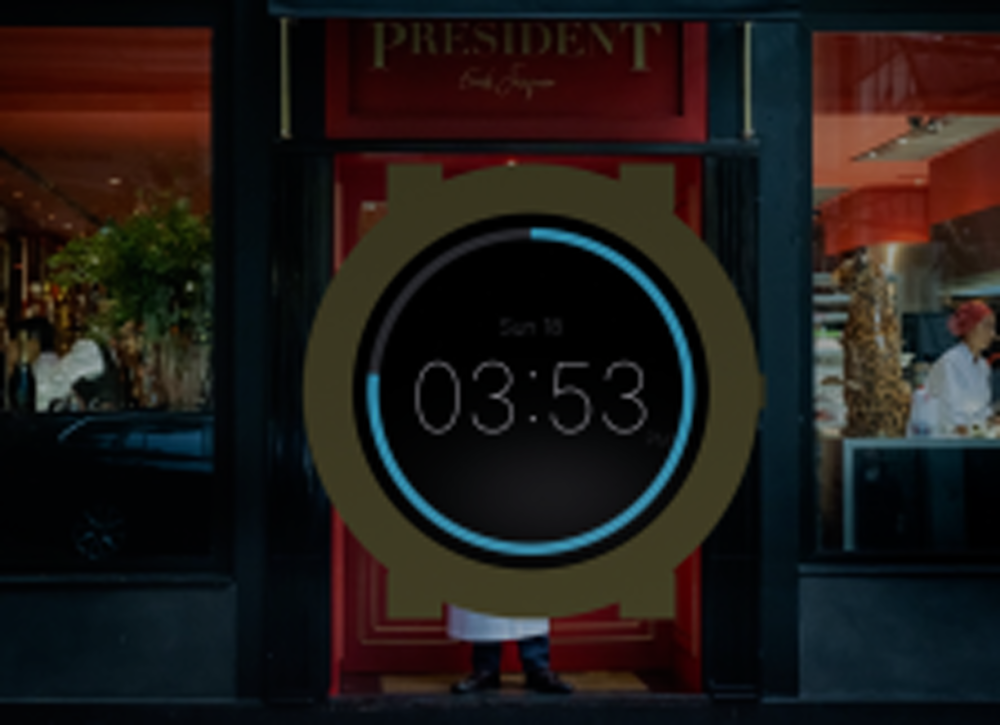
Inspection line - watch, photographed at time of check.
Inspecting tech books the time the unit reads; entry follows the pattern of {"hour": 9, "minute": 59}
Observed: {"hour": 3, "minute": 53}
